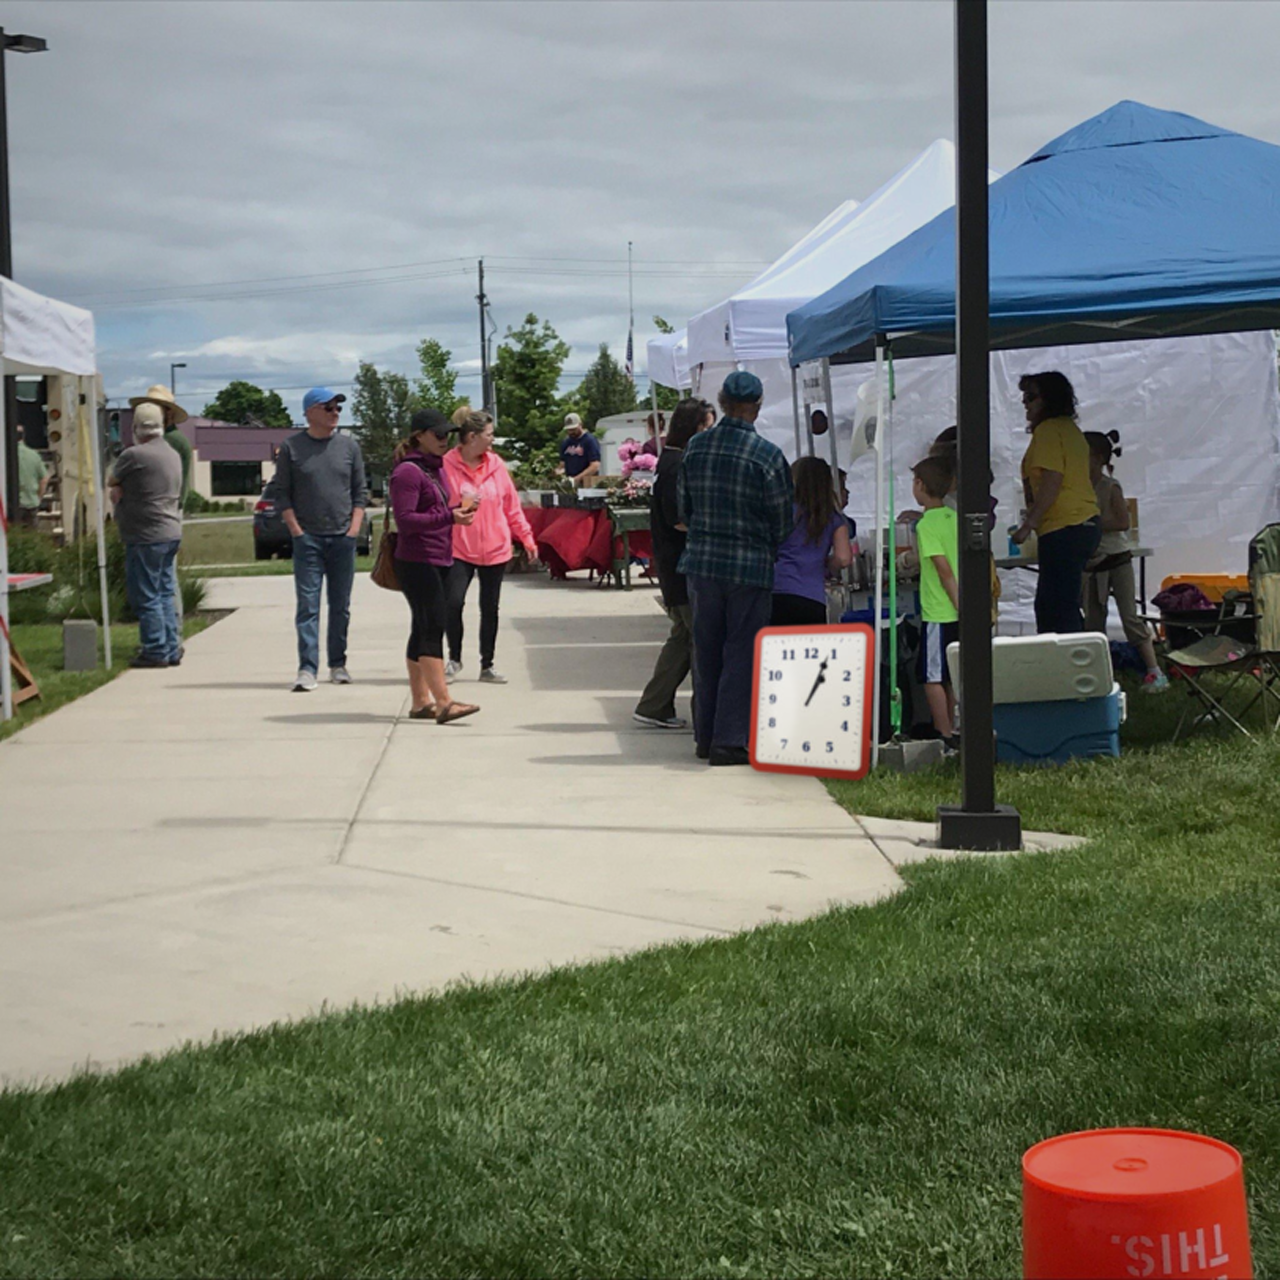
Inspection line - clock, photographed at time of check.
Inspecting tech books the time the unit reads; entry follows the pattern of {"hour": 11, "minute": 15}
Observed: {"hour": 1, "minute": 4}
